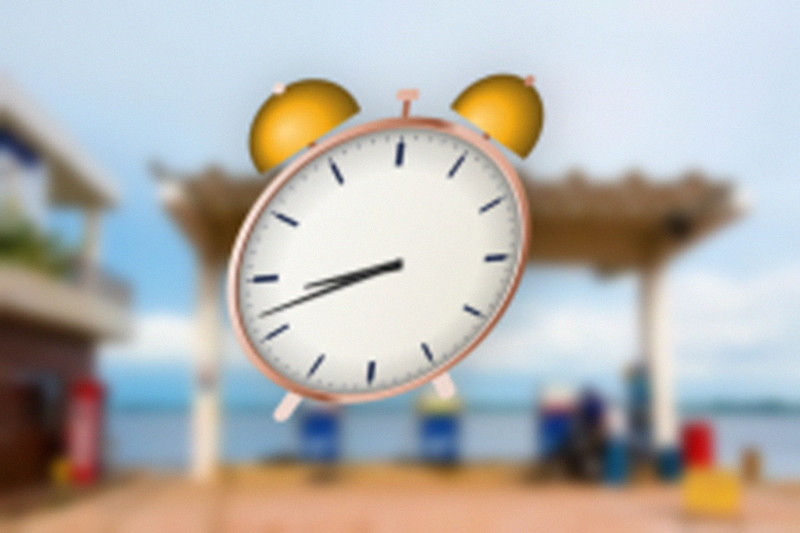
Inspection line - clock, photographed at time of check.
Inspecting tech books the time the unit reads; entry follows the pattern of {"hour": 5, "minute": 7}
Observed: {"hour": 8, "minute": 42}
